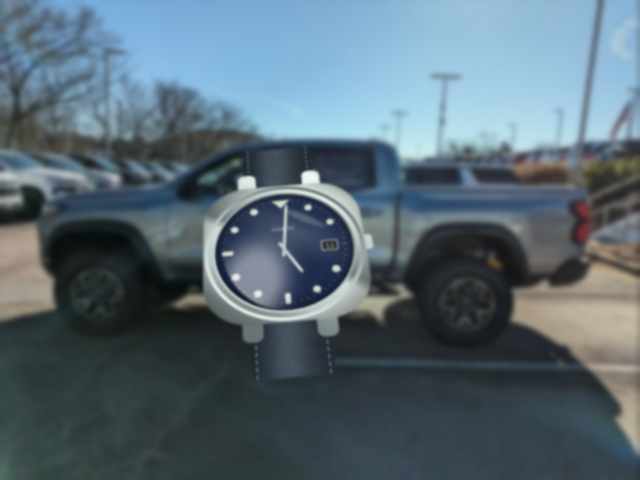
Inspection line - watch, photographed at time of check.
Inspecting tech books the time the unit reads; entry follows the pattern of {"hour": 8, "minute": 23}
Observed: {"hour": 5, "minute": 1}
